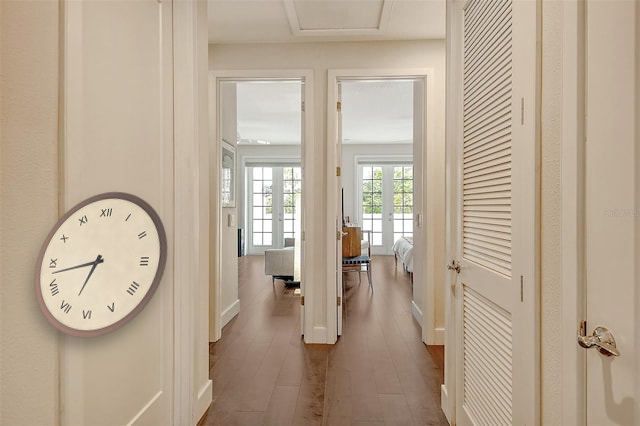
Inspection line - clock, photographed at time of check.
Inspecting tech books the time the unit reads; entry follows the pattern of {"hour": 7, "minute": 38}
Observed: {"hour": 6, "minute": 43}
